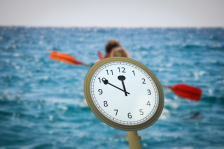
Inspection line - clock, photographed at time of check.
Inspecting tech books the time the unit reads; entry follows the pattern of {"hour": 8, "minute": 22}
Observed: {"hour": 11, "minute": 50}
